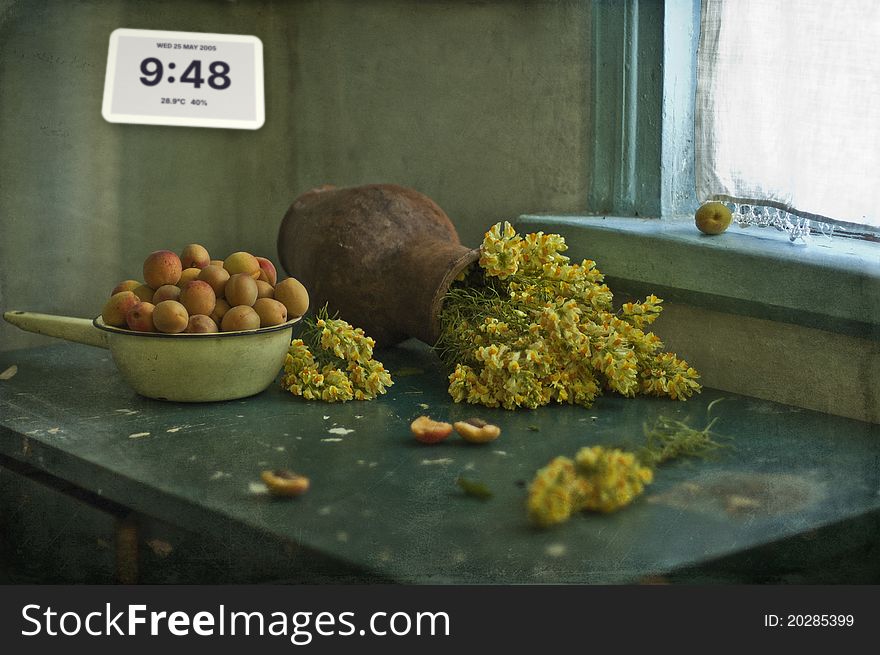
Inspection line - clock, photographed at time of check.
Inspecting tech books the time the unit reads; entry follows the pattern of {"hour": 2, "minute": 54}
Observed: {"hour": 9, "minute": 48}
